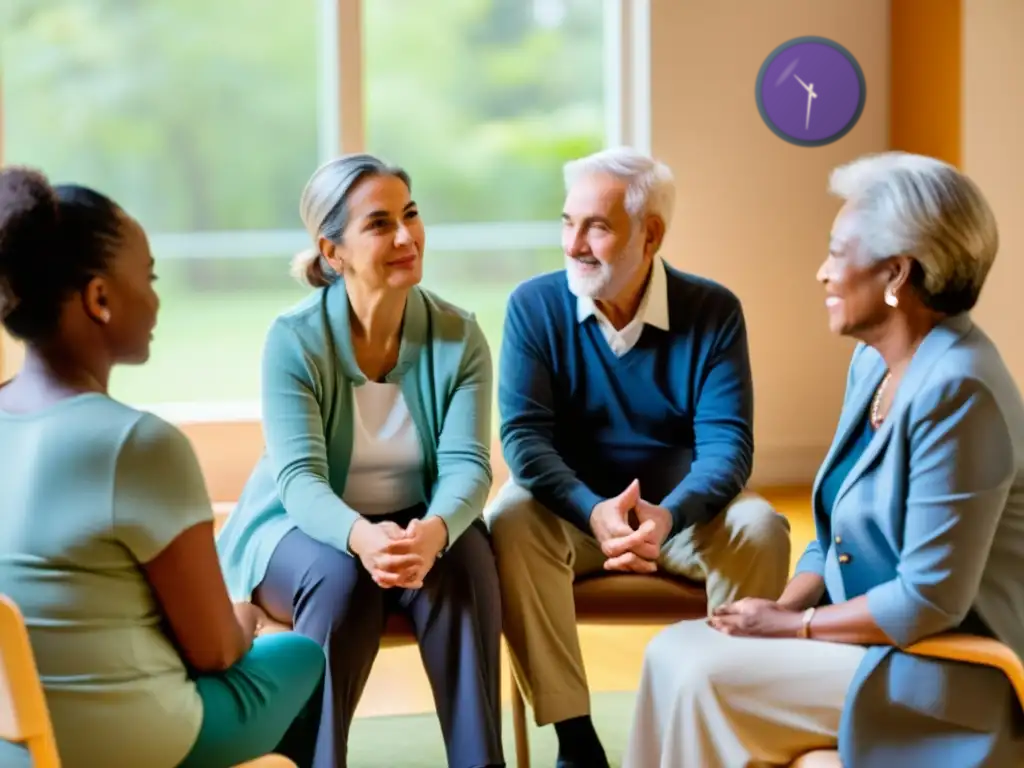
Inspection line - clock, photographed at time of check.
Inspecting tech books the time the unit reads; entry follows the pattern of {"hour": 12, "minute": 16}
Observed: {"hour": 10, "minute": 31}
